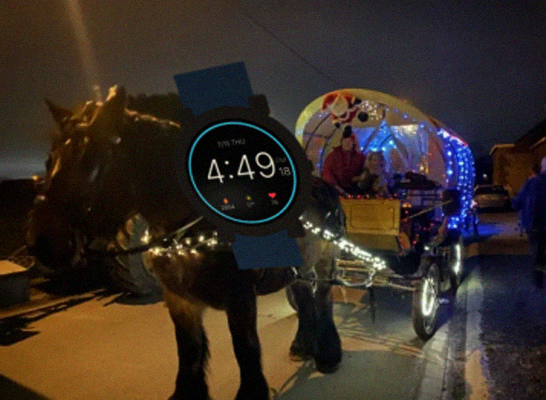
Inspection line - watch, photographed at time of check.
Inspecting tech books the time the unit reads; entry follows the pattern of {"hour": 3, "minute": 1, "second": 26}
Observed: {"hour": 4, "minute": 49, "second": 18}
